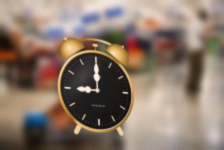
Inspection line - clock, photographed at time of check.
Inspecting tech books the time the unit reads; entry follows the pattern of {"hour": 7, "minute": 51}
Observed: {"hour": 9, "minute": 0}
